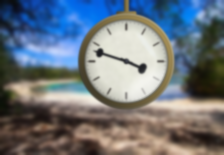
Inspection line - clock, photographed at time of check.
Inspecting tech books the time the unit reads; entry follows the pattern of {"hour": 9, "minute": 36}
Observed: {"hour": 3, "minute": 48}
